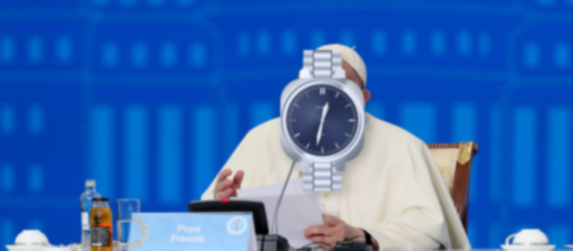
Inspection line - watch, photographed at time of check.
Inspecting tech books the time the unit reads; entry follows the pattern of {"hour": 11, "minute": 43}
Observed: {"hour": 12, "minute": 32}
